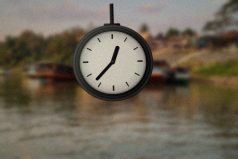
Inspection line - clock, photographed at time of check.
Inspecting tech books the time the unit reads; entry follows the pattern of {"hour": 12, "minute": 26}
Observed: {"hour": 12, "minute": 37}
